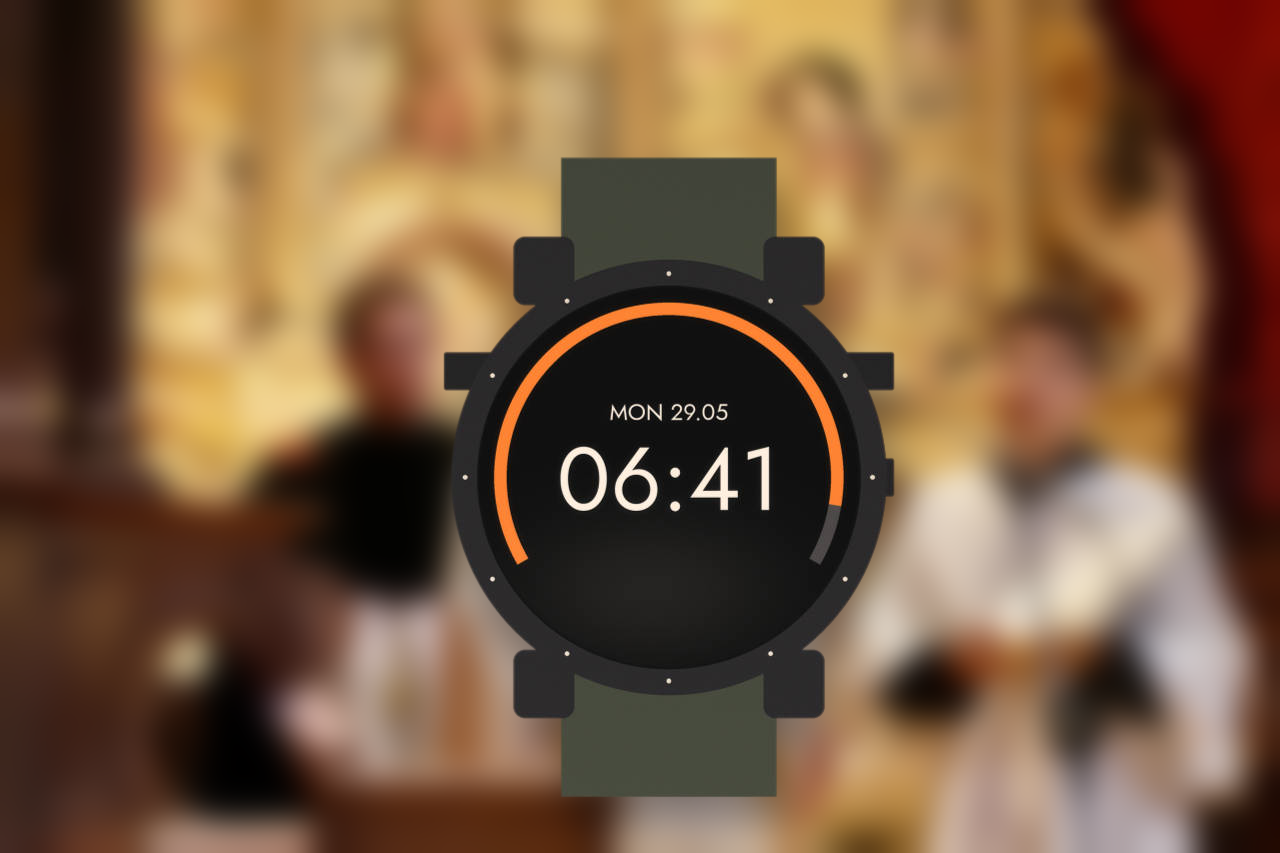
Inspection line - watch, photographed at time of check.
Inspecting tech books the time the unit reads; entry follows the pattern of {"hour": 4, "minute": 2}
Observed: {"hour": 6, "minute": 41}
